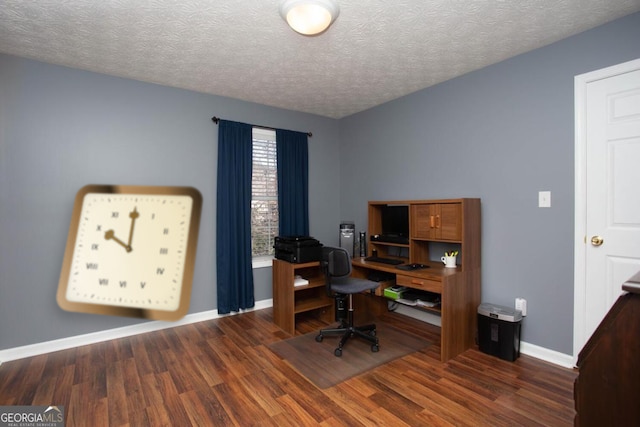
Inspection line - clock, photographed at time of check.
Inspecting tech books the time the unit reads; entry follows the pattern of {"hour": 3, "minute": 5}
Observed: {"hour": 10, "minute": 0}
